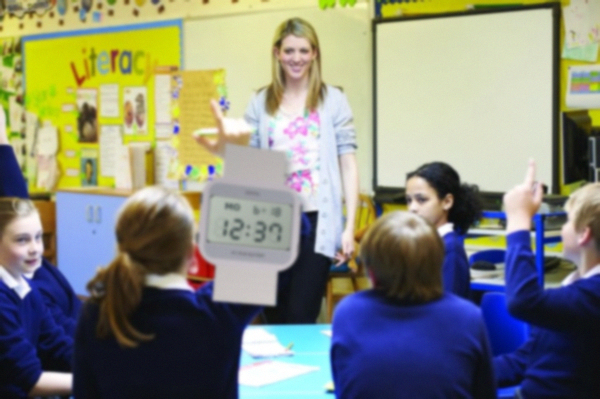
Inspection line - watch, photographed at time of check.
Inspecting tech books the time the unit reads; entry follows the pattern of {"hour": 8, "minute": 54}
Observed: {"hour": 12, "minute": 37}
